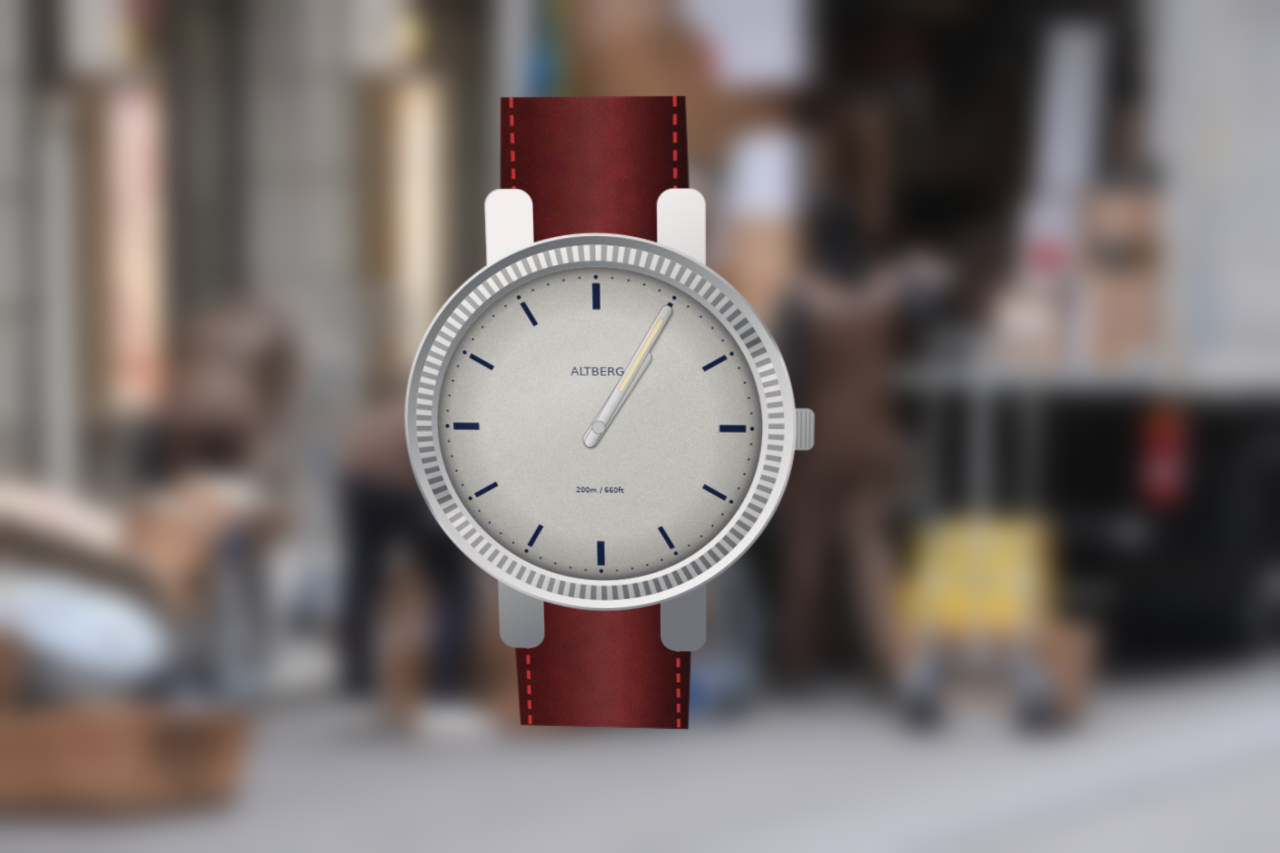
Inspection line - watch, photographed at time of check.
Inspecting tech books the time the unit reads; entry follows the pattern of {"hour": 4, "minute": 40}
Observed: {"hour": 1, "minute": 5}
